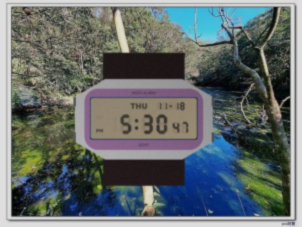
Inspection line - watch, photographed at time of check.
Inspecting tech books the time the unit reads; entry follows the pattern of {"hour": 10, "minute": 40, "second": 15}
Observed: {"hour": 5, "minute": 30, "second": 47}
